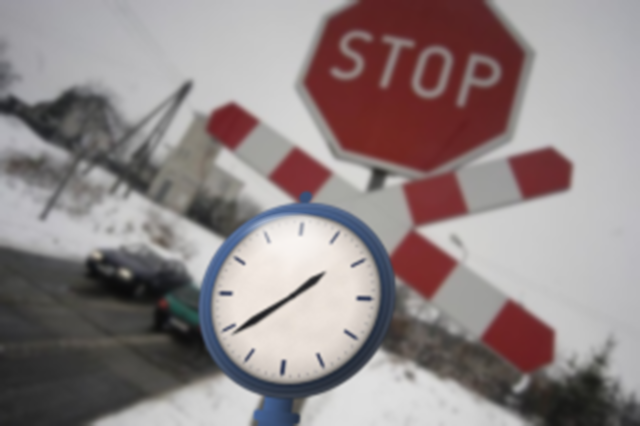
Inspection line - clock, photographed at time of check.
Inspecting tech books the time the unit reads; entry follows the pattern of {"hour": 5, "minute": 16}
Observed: {"hour": 1, "minute": 39}
